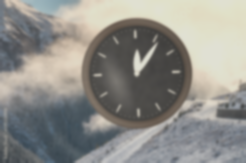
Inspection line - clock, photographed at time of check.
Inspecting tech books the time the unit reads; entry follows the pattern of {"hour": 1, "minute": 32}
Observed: {"hour": 12, "minute": 6}
